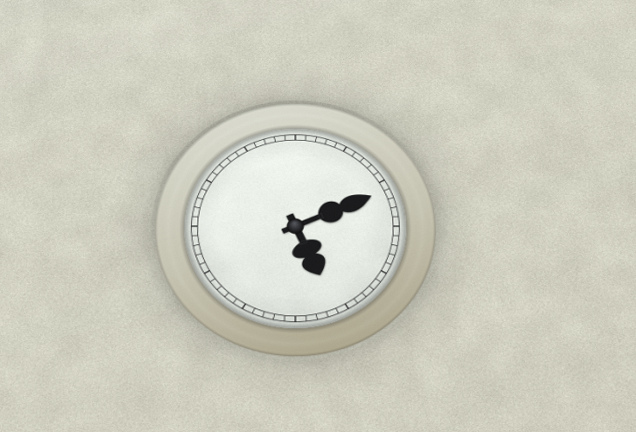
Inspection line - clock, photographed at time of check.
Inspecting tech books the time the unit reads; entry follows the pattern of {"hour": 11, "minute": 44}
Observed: {"hour": 5, "minute": 11}
